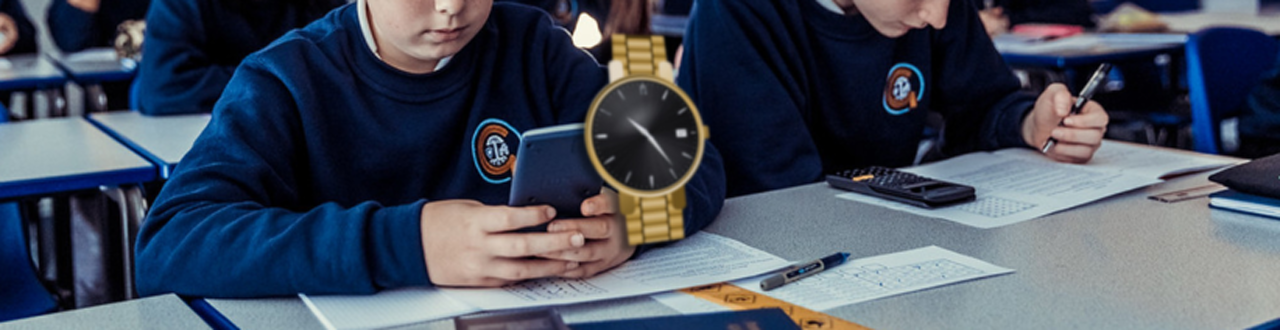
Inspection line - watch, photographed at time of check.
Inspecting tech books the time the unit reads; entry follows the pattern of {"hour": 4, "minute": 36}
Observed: {"hour": 10, "minute": 24}
